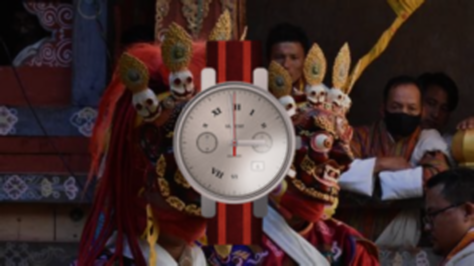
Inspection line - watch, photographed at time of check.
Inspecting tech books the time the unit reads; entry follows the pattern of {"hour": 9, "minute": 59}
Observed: {"hour": 2, "minute": 59}
